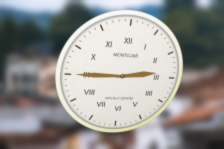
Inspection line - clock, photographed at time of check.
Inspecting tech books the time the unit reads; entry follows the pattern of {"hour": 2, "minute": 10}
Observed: {"hour": 2, "minute": 45}
